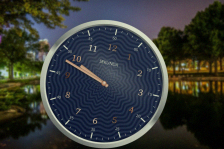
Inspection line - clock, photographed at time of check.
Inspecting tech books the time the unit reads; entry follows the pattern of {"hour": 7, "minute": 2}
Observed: {"hour": 9, "minute": 48}
